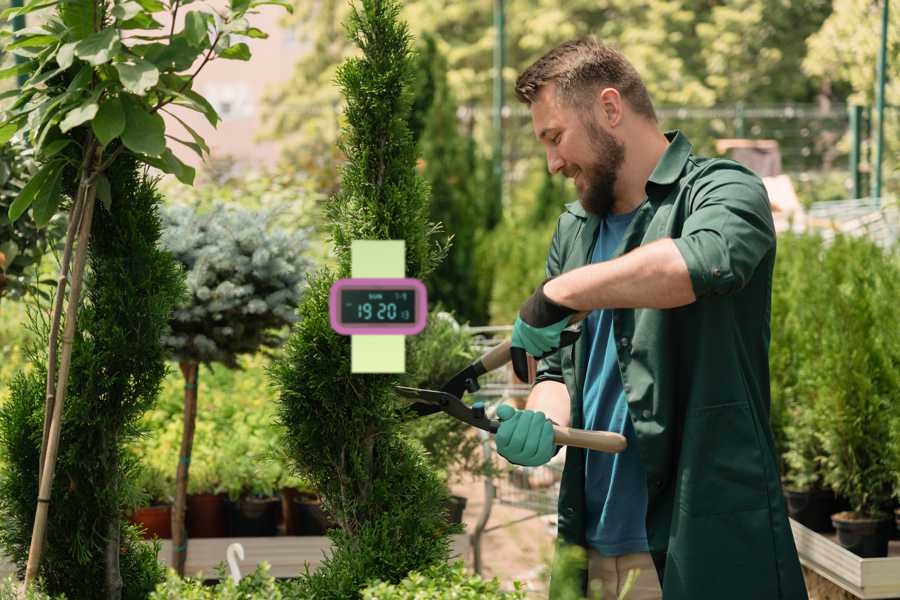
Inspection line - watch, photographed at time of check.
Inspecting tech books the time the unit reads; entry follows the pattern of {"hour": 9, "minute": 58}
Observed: {"hour": 19, "minute": 20}
